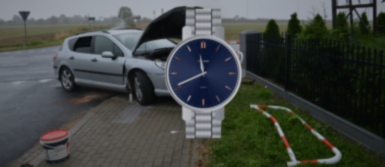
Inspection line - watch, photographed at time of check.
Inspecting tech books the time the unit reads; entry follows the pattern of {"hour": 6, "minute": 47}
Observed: {"hour": 11, "minute": 41}
